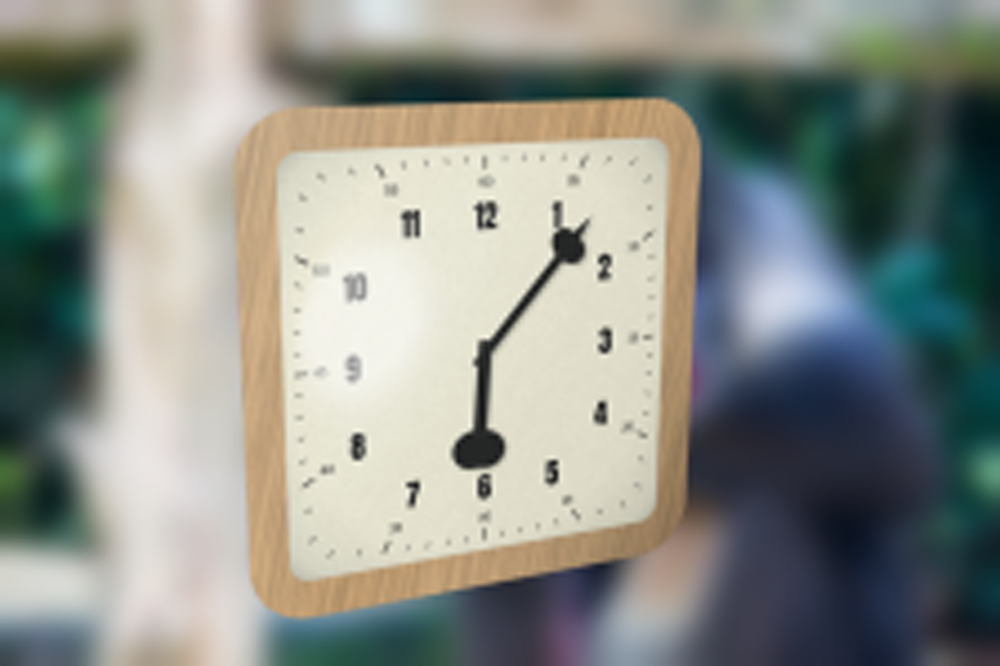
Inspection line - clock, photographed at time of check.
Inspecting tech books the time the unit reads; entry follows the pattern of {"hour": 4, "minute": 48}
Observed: {"hour": 6, "minute": 7}
